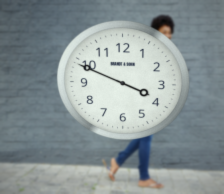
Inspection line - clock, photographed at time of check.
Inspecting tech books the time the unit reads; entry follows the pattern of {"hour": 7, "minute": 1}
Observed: {"hour": 3, "minute": 49}
